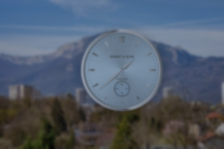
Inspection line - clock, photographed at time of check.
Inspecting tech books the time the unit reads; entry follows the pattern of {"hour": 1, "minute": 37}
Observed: {"hour": 1, "minute": 38}
